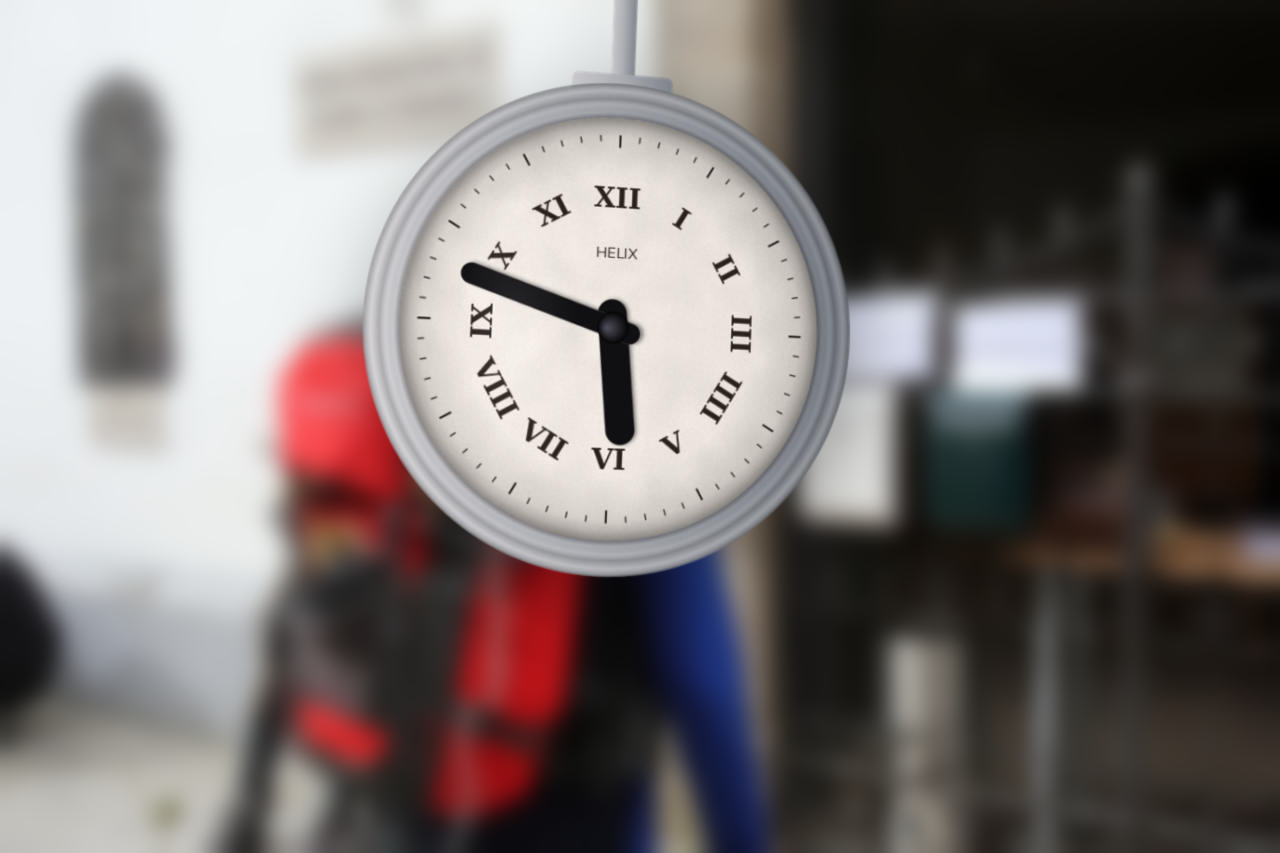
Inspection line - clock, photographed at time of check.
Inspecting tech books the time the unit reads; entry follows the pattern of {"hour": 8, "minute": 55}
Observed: {"hour": 5, "minute": 48}
